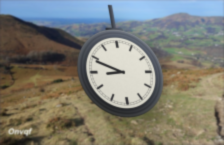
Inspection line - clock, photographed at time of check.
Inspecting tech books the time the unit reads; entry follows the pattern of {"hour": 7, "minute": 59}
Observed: {"hour": 8, "minute": 49}
